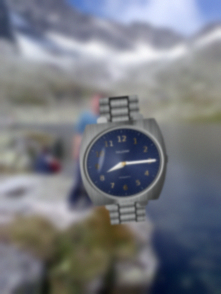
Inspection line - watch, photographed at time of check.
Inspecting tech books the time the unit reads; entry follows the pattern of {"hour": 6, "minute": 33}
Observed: {"hour": 8, "minute": 15}
